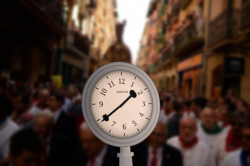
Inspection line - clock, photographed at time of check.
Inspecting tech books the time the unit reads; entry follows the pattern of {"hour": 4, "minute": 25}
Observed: {"hour": 1, "minute": 39}
